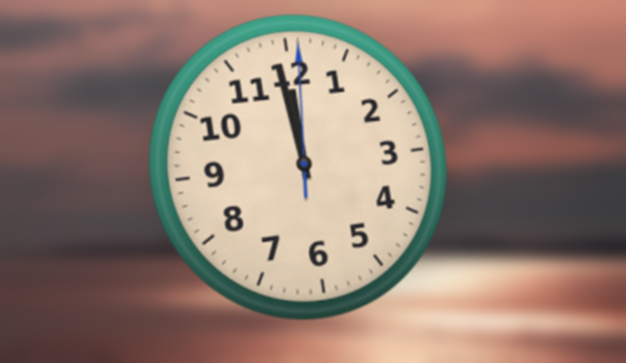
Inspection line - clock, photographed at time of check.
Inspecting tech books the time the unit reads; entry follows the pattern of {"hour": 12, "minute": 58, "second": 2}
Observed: {"hour": 11, "minute": 59, "second": 1}
